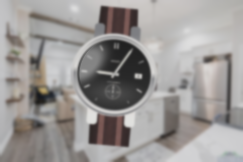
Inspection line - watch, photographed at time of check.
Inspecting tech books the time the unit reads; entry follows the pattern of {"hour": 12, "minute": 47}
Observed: {"hour": 9, "minute": 5}
